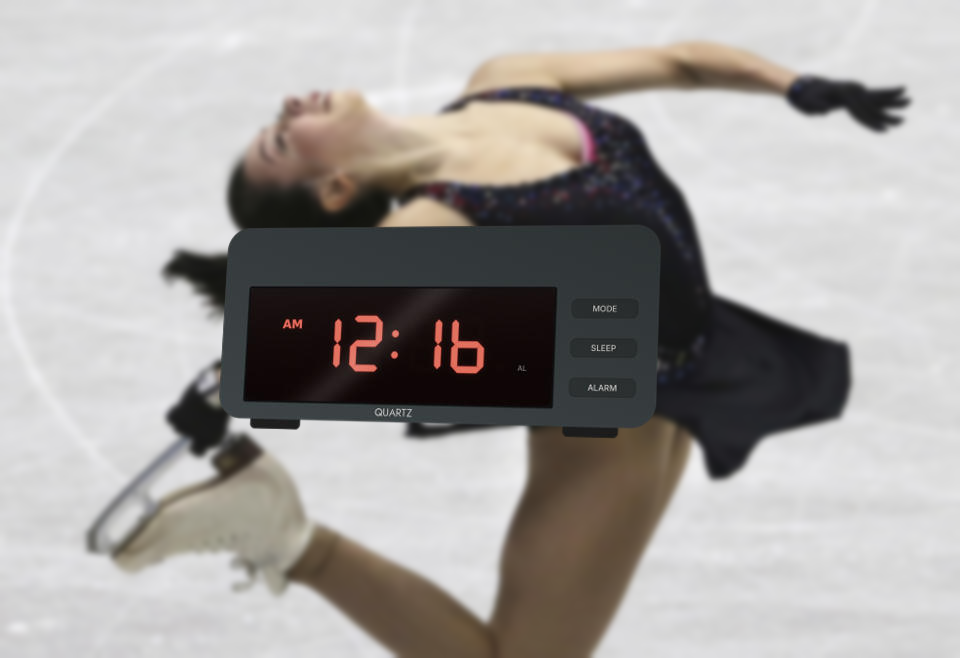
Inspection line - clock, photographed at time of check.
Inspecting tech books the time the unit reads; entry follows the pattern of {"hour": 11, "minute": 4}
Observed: {"hour": 12, "minute": 16}
